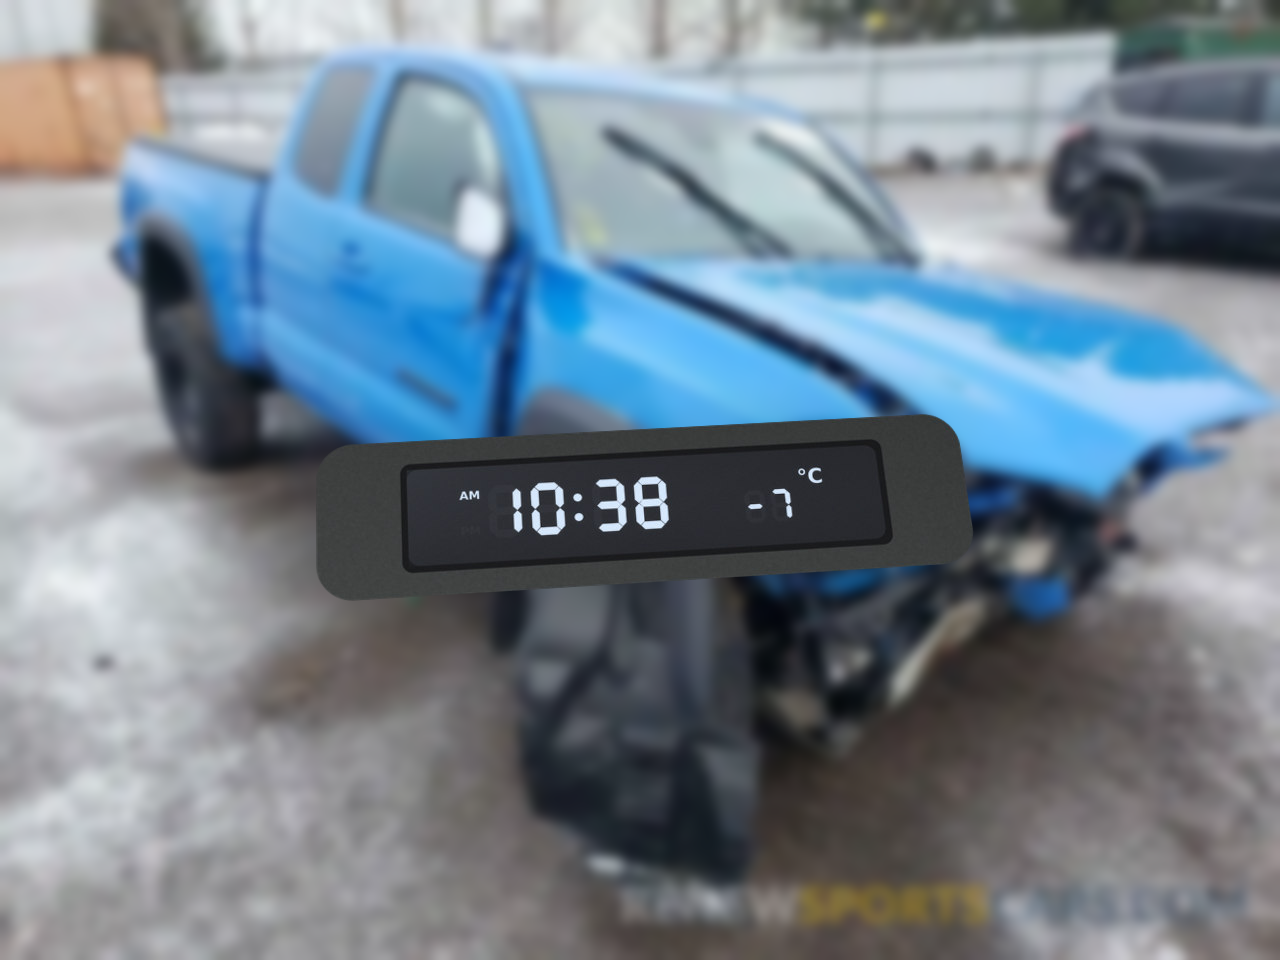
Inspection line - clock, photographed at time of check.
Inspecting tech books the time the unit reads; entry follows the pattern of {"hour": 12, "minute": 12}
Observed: {"hour": 10, "minute": 38}
